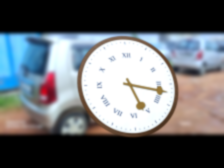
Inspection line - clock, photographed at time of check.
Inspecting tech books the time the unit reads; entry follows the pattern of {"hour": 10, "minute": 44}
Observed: {"hour": 5, "minute": 17}
